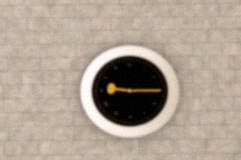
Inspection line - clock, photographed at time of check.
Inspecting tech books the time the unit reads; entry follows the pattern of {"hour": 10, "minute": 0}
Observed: {"hour": 9, "minute": 15}
